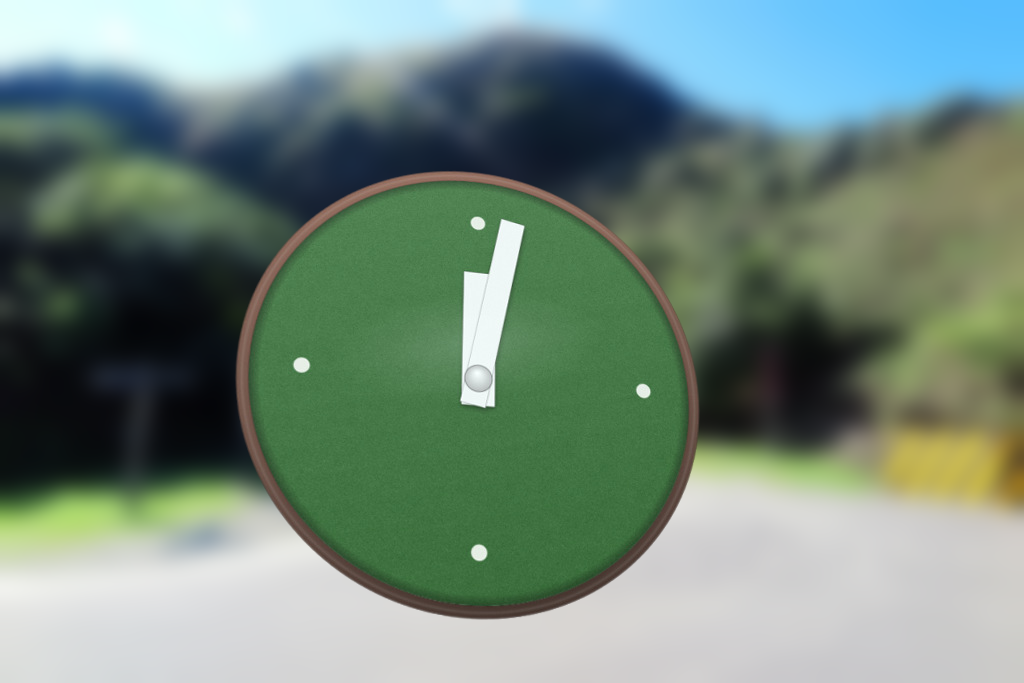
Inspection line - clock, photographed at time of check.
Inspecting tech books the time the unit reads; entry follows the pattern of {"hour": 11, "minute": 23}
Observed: {"hour": 12, "minute": 2}
